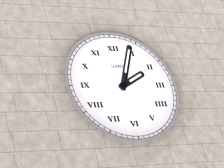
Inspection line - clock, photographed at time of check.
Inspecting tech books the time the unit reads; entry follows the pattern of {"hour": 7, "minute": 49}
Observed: {"hour": 2, "minute": 4}
